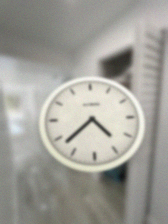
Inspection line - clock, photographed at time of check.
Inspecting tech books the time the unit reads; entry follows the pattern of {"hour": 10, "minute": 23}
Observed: {"hour": 4, "minute": 38}
